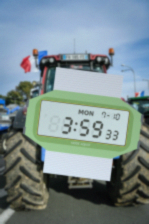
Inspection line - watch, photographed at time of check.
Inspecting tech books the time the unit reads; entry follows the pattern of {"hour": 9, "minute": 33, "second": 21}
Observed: {"hour": 3, "minute": 59, "second": 33}
